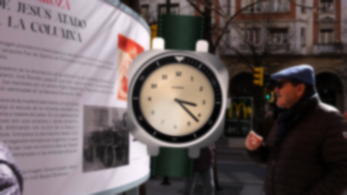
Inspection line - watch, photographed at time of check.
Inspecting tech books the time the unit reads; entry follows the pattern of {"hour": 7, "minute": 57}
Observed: {"hour": 3, "minute": 22}
